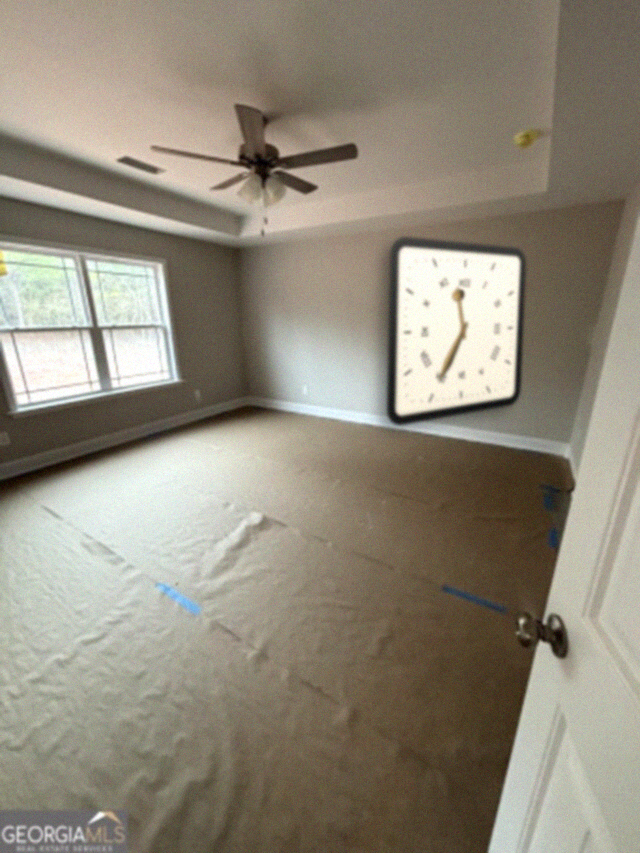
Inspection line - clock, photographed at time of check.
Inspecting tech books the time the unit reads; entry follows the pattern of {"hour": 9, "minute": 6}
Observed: {"hour": 11, "minute": 35}
